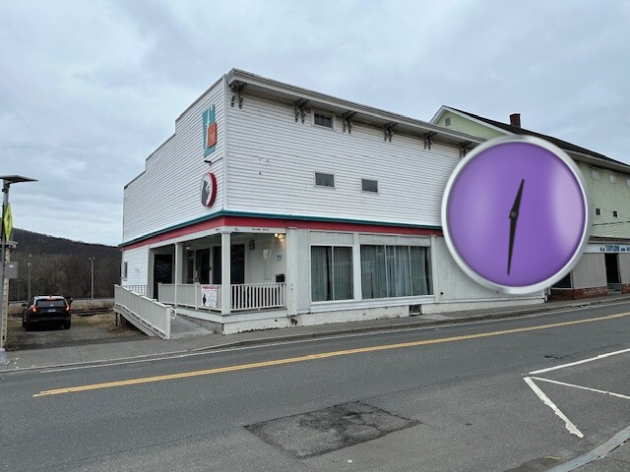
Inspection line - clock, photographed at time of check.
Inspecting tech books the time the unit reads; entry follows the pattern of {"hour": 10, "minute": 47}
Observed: {"hour": 12, "minute": 31}
